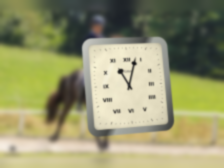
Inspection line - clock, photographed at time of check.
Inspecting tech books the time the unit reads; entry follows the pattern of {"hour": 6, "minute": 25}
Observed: {"hour": 11, "minute": 3}
